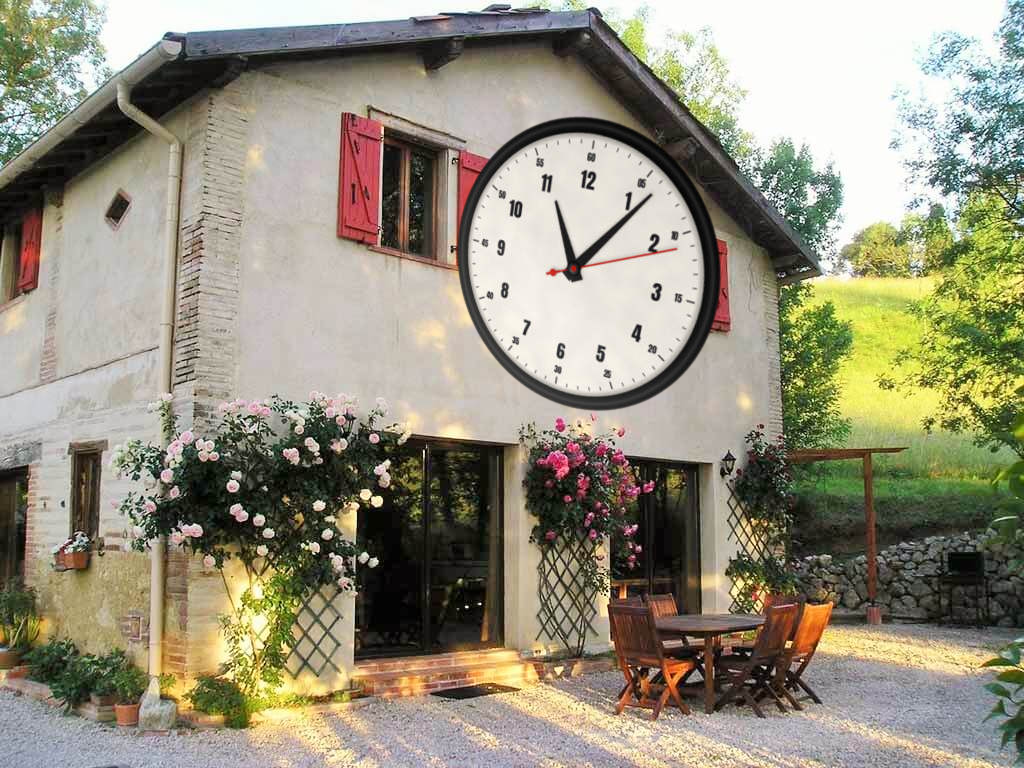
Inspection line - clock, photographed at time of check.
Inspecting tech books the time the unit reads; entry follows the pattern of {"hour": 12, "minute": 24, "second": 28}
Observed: {"hour": 11, "minute": 6, "second": 11}
